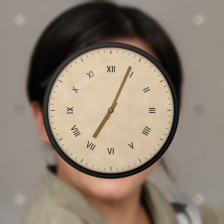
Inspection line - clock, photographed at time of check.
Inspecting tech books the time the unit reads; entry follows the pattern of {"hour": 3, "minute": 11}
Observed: {"hour": 7, "minute": 4}
